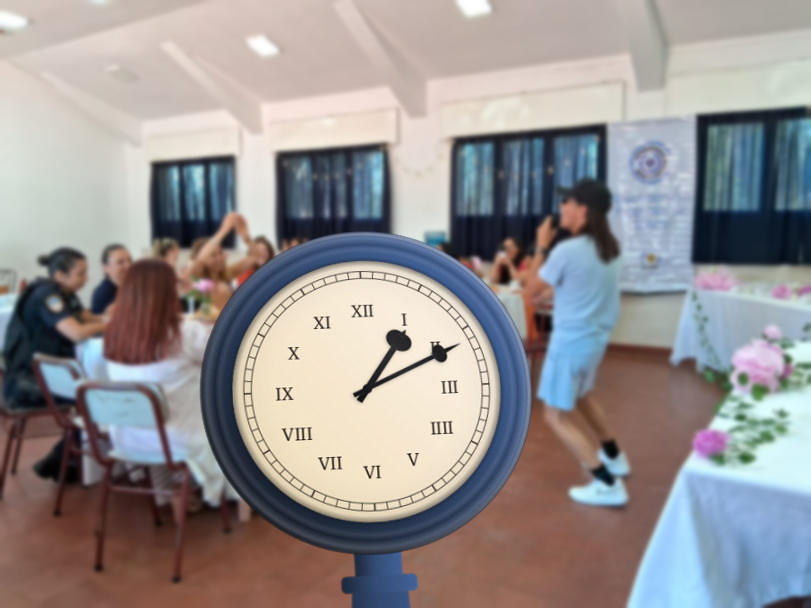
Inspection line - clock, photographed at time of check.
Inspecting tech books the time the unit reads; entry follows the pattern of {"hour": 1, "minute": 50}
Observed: {"hour": 1, "minute": 11}
